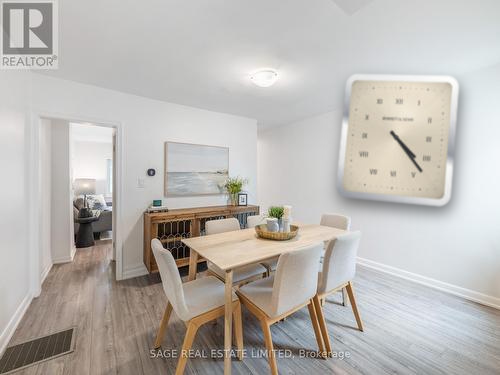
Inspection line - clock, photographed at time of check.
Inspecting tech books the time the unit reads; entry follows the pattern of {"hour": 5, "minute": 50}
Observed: {"hour": 4, "minute": 23}
